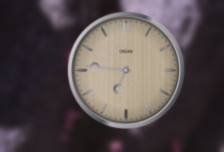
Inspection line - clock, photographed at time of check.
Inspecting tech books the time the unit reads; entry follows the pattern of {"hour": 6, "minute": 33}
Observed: {"hour": 6, "minute": 46}
